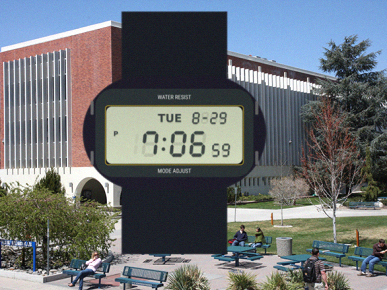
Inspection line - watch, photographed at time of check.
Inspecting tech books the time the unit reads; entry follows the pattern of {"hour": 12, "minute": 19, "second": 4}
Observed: {"hour": 7, "minute": 6, "second": 59}
